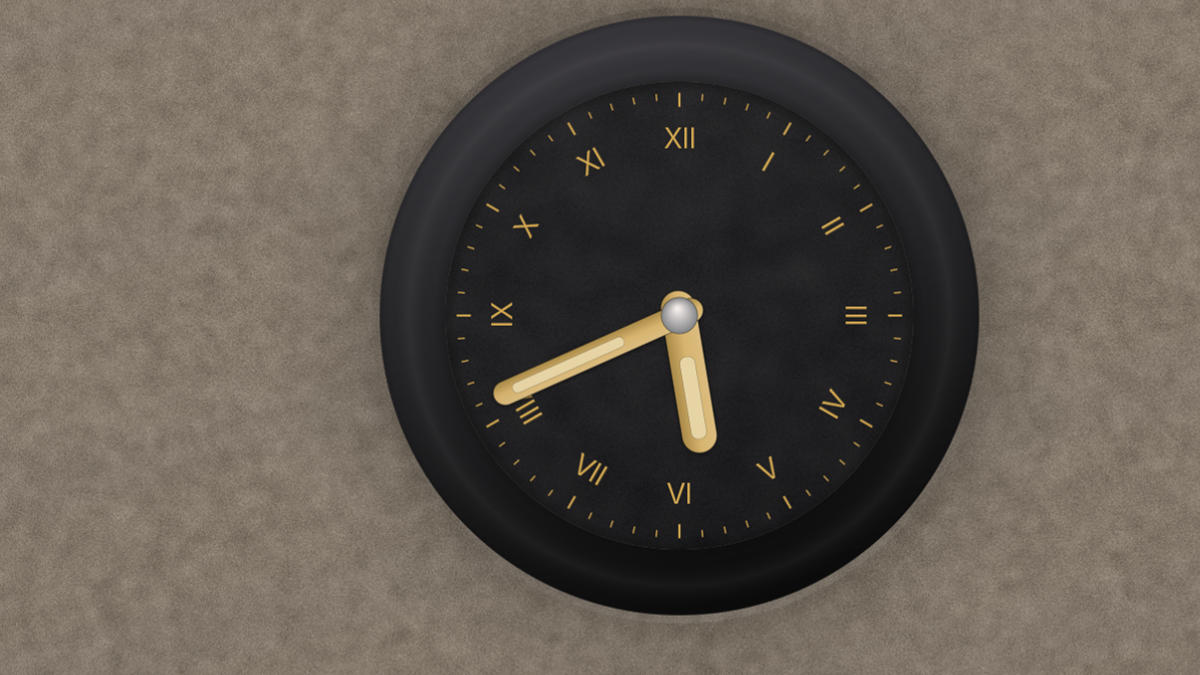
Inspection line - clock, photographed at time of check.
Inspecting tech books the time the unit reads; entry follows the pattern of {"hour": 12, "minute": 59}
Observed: {"hour": 5, "minute": 41}
